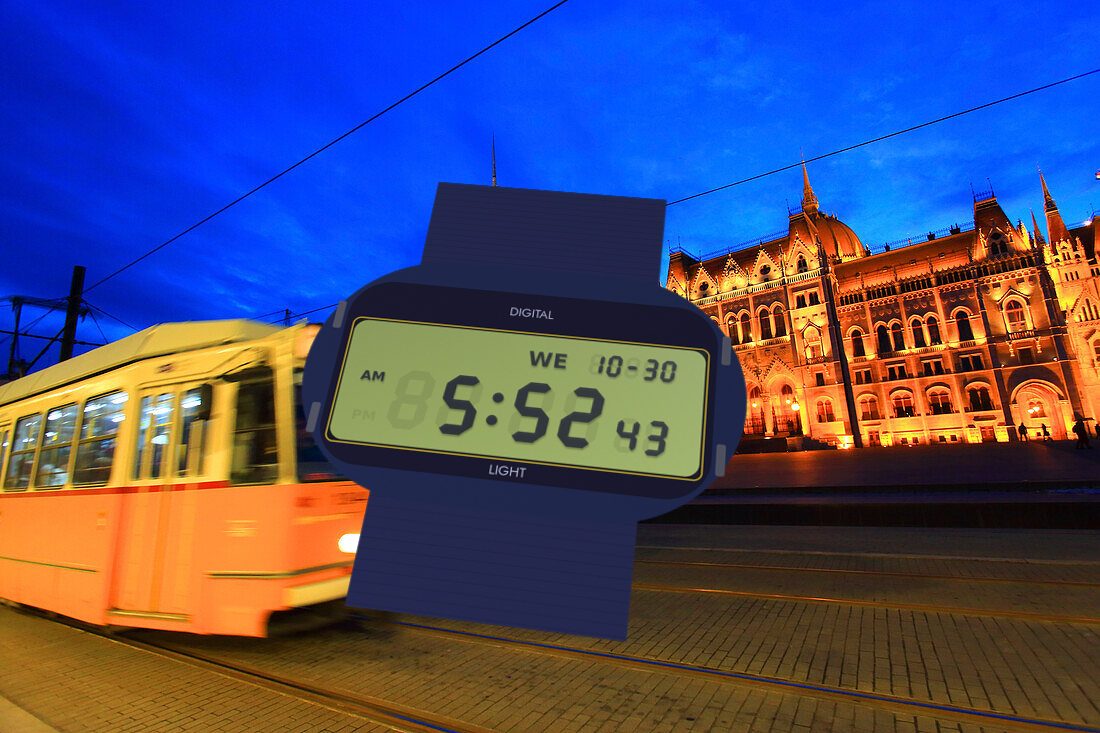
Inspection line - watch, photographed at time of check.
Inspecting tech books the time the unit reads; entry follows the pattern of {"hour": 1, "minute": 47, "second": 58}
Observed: {"hour": 5, "minute": 52, "second": 43}
